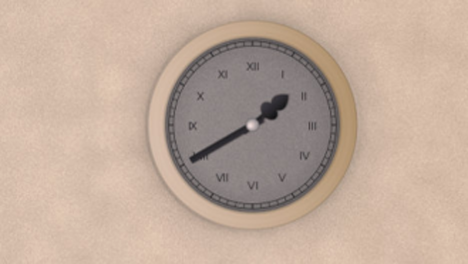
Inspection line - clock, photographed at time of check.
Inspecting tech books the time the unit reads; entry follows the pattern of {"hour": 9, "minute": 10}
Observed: {"hour": 1, "minute": 40}
